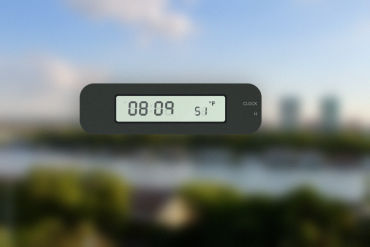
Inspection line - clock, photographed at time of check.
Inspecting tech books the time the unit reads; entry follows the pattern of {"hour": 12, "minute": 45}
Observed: {"hour": 8, "minute": 9}
